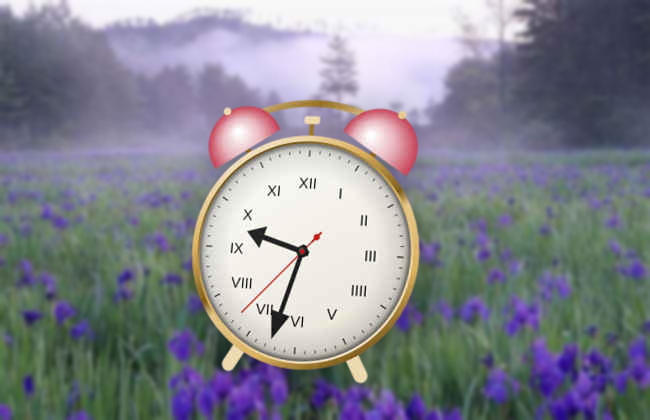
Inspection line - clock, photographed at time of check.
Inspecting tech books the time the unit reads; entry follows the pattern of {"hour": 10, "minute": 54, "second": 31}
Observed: {"hour": 9, "minute": 32, "second": 37}
